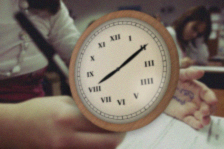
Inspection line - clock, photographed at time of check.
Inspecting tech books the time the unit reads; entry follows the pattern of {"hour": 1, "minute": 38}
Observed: {"hour": 8, "minute": 10}
